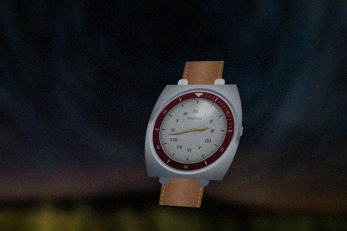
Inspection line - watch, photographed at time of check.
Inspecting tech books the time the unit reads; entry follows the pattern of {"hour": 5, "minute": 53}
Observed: {"hour": 2, "minute": 43}
